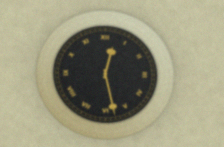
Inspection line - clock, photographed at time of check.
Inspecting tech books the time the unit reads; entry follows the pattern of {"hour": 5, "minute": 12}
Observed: {"hour": 12, "minute": 28}
